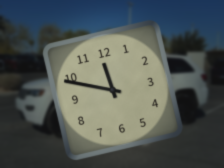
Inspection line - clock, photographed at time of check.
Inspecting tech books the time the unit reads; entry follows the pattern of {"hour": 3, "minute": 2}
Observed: {"hour": 11, "minute": 49}
